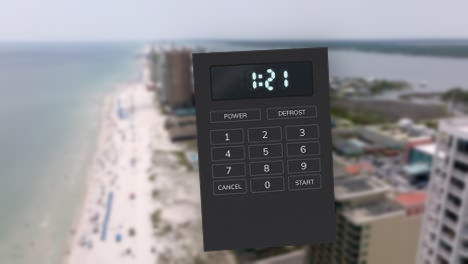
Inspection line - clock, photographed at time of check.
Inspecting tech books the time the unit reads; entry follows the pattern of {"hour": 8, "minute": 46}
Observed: {"hour": 1, "minute": 21}
